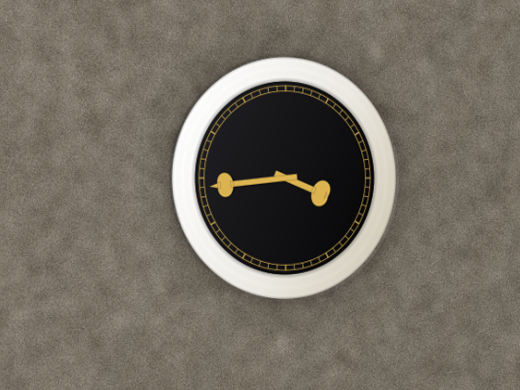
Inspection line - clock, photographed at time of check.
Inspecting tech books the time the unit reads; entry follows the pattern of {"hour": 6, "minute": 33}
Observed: {"hour": 3, "minute": 44}
